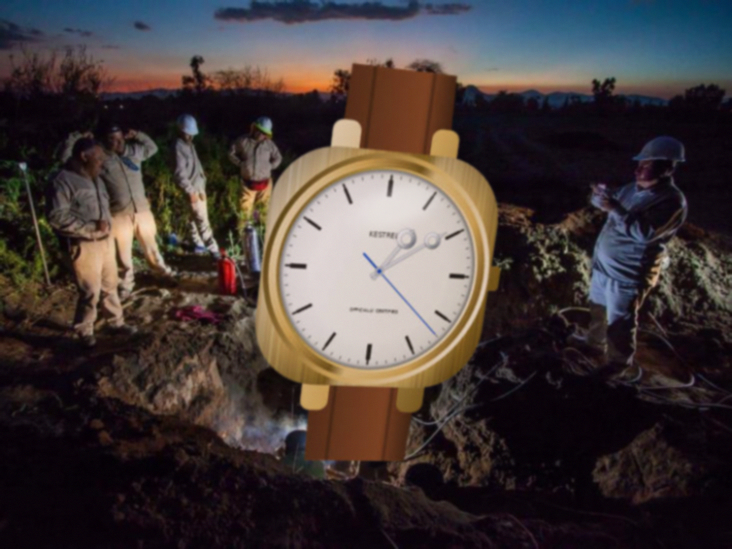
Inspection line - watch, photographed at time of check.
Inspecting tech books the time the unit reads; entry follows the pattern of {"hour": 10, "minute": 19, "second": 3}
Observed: {"hour": 1, "minute": 9, "second": 22}
